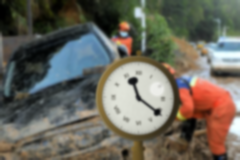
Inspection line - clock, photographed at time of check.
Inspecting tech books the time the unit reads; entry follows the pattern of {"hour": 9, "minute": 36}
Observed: {"hour": 11, "minute": 21}
